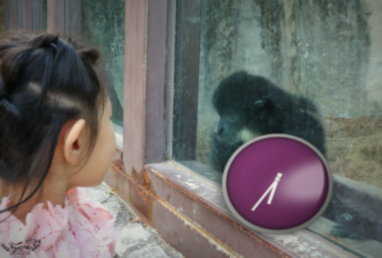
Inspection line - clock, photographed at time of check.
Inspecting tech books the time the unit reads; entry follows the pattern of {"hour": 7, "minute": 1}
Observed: {"hour": 6, "minute": 36}
